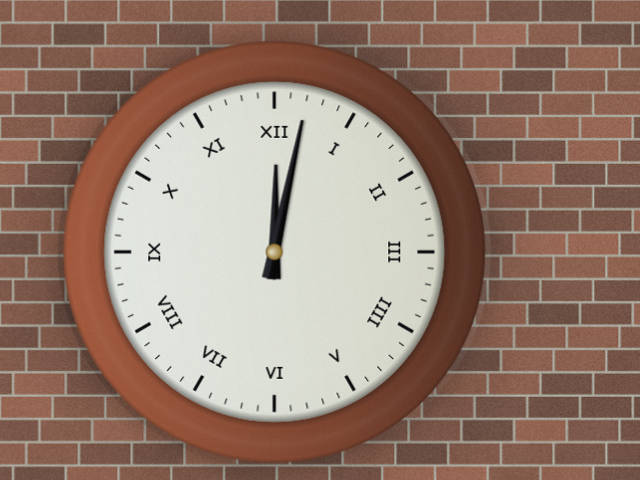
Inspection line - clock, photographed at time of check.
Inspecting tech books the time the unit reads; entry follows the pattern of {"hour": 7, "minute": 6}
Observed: {"hour": 12, "minute": 2}
